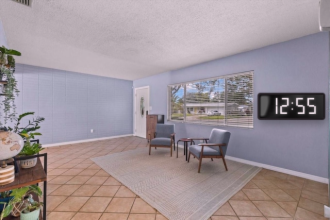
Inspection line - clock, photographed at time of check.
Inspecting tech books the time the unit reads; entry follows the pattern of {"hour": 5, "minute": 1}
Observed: {"hour": 12, "minute": 55}
